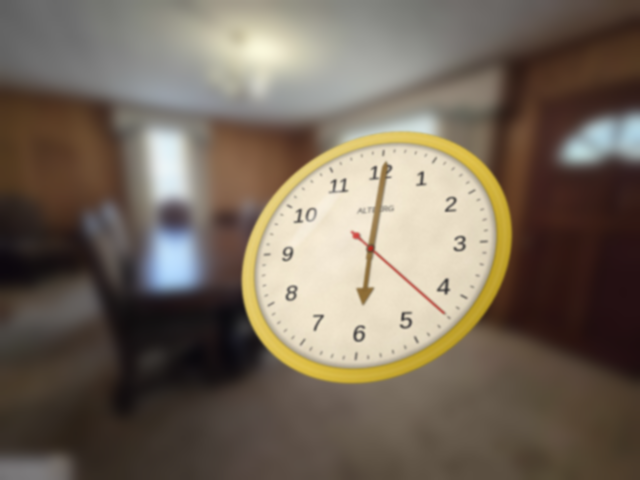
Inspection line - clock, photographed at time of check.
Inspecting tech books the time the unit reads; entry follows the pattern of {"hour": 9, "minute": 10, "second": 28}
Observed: {"hour": 6, "minute": 0, "second": 22}
